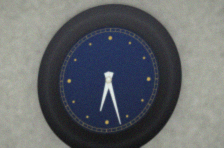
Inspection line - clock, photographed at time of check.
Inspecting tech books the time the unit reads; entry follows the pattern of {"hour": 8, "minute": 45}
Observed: {"hour": 6, "minute": 27}
